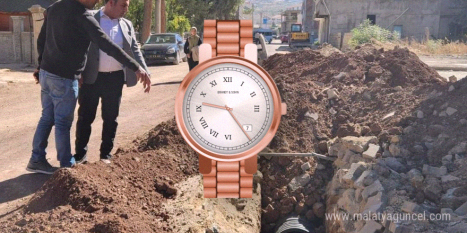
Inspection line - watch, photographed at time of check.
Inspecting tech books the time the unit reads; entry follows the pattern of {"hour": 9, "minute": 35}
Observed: {"hour": 9, "minute": 24}
